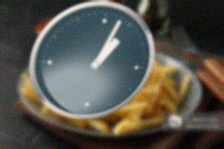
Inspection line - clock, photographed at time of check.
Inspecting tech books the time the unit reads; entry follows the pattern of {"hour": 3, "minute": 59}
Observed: {"hour": 1, "minute": 3}
